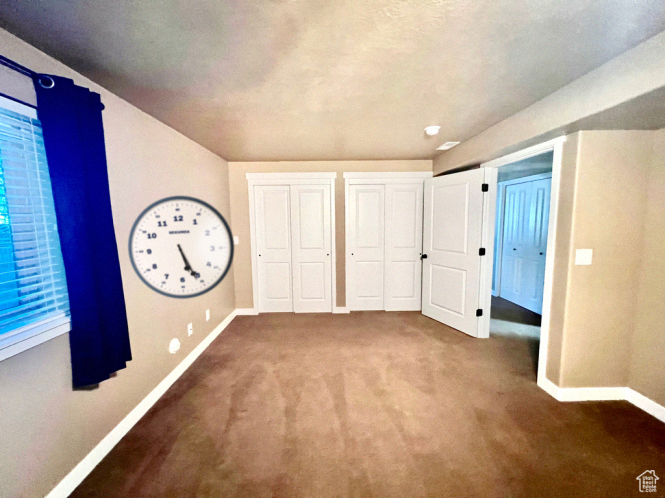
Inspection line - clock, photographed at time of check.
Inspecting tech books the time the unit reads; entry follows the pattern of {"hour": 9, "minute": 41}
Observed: {"hour": 5, "minute": 26}
